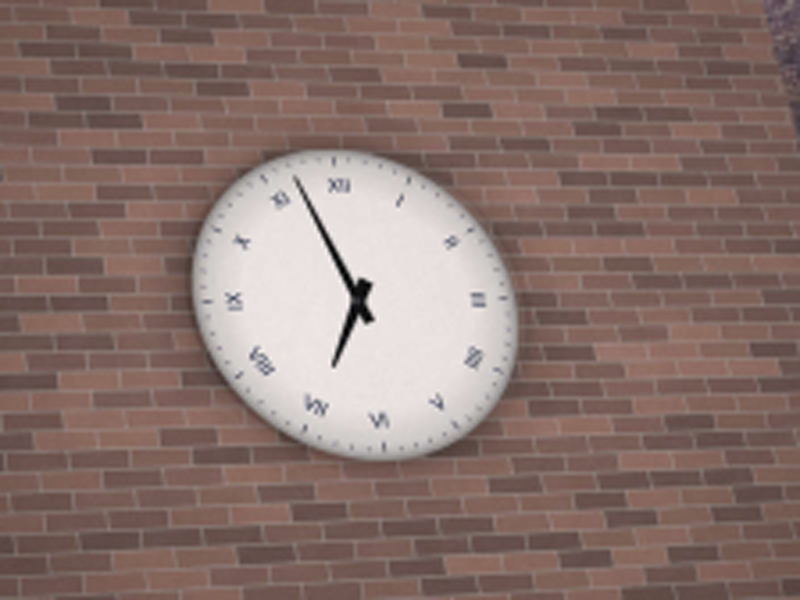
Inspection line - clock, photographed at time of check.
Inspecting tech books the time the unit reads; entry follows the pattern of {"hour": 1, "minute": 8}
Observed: {"hour": 6, "minute": 57}
